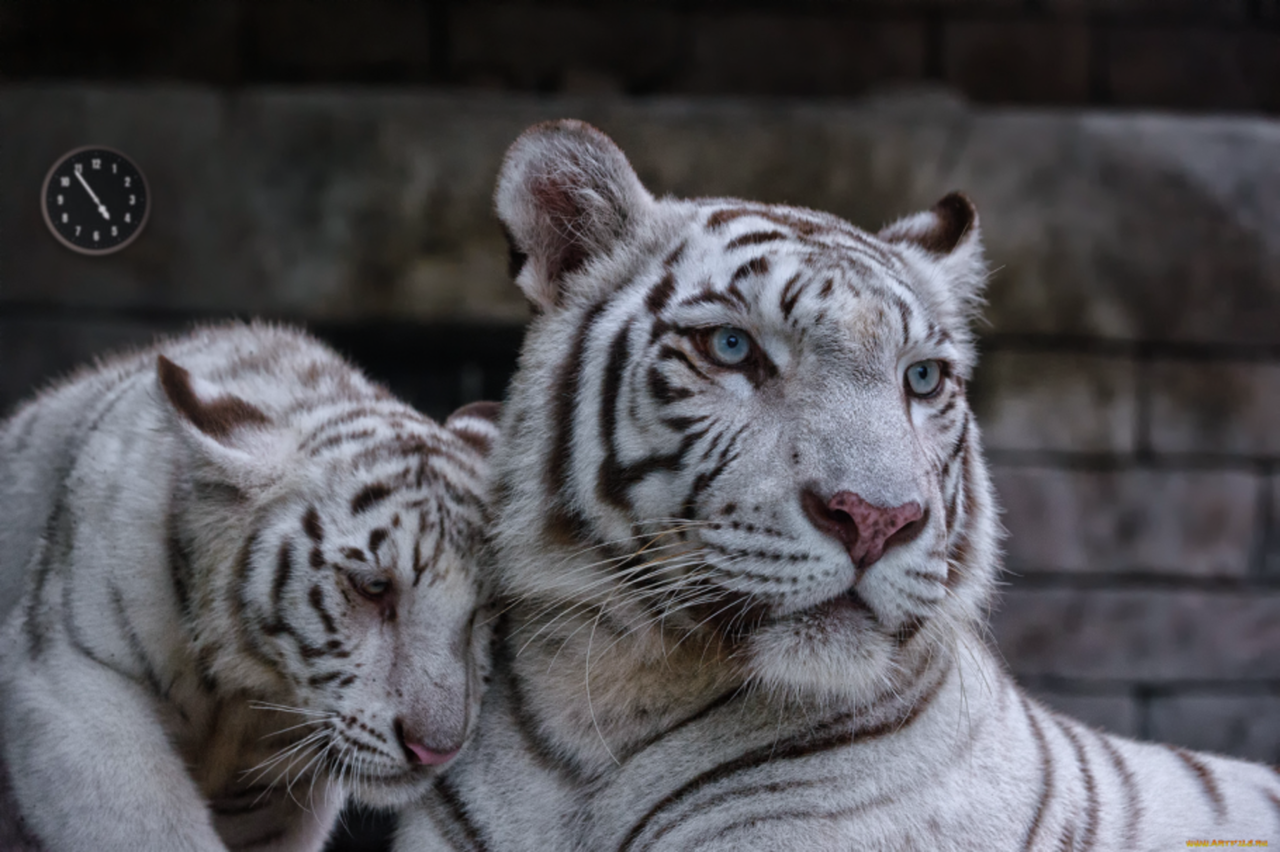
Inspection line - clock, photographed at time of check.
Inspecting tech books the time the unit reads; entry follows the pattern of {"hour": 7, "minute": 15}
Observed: {"hour": 4, "minute": 54}
